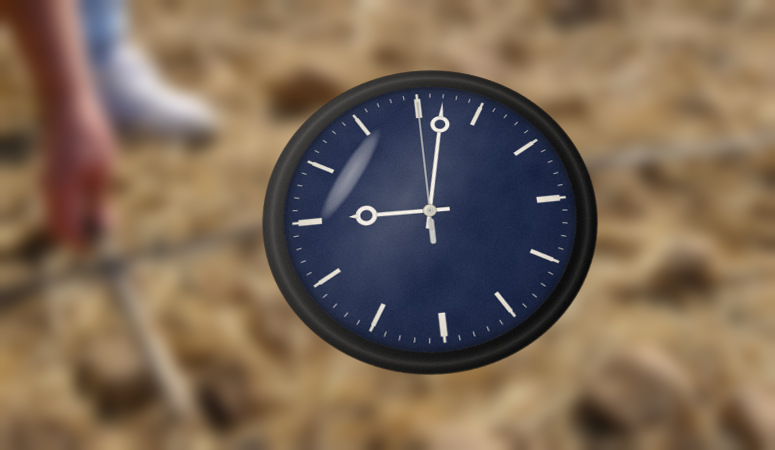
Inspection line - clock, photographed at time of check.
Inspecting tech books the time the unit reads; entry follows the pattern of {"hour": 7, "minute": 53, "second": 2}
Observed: {"hour": 9, "minute": 2, "second": 0}
